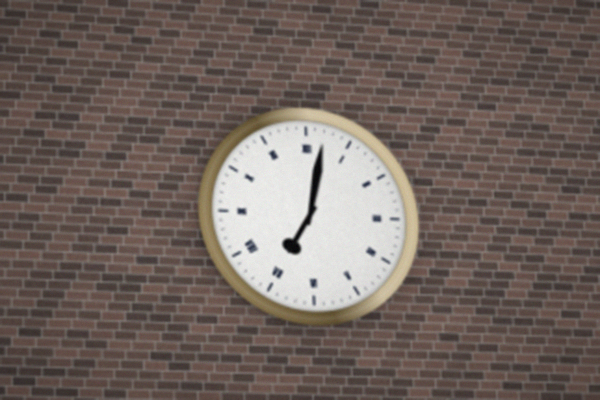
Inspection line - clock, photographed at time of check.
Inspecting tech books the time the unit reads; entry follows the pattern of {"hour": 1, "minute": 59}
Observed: {"hour": 7, "minute": 2}
